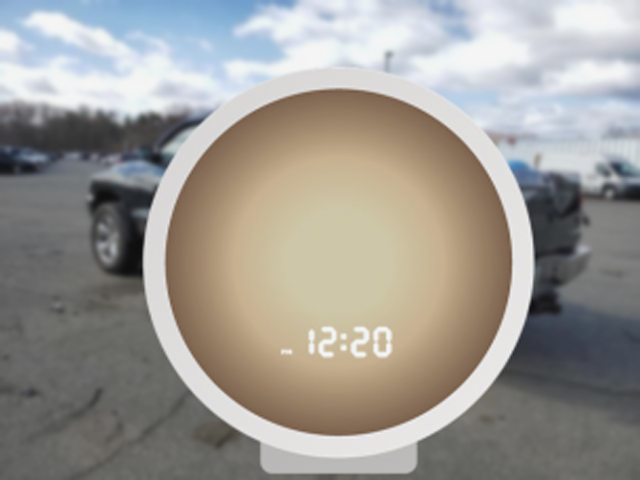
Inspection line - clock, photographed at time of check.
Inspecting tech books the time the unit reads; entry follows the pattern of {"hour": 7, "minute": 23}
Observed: {"hour": 12, "minute": 20}
